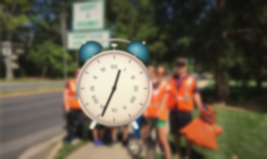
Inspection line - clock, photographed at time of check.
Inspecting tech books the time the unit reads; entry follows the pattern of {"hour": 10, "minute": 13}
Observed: {"hour": 12, "minute": 34}
